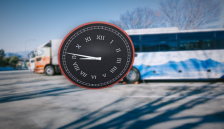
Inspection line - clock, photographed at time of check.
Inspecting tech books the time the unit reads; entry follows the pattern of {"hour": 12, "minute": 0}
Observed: {"hour": 8, "minute": 46}
